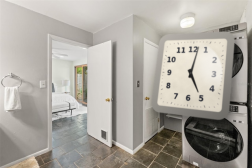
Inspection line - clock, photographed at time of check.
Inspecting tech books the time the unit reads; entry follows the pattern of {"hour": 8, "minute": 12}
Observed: {"hour": 5, "minute": 2}
